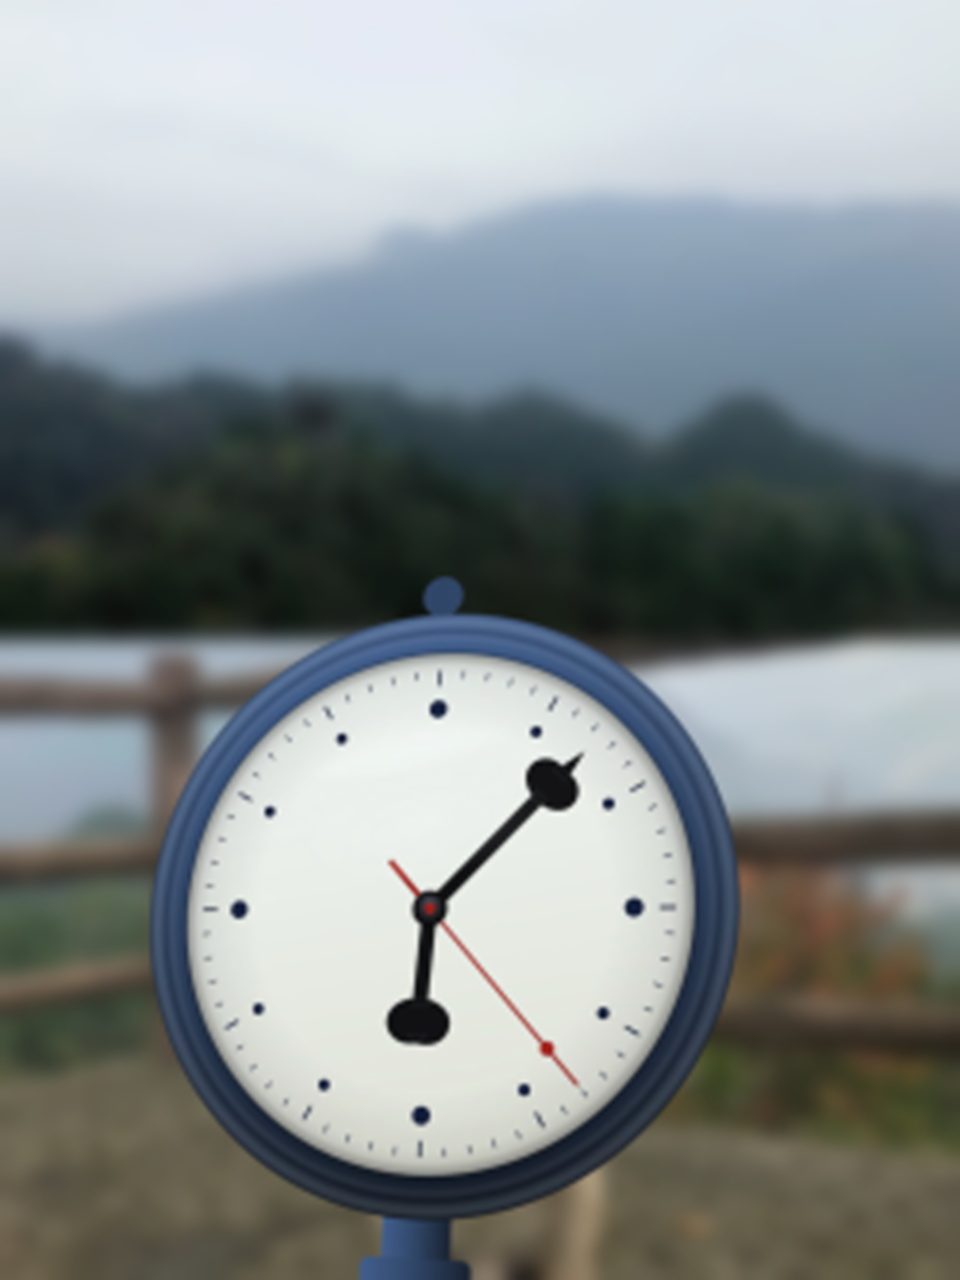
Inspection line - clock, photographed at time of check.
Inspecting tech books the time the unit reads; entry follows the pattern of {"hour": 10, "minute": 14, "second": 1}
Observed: {"hour": 6, "minute": 7, "second": 23}
